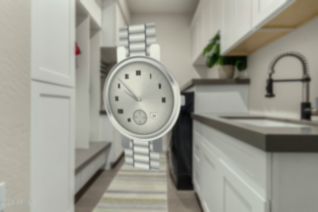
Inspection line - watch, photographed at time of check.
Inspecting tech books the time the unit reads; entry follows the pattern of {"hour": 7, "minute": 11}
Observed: {"hour": 9, "minute": 52}
